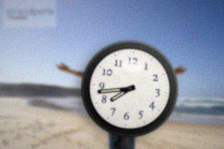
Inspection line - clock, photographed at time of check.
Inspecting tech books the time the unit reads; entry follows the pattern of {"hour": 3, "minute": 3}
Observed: {"hour": 7, "minute": 43}
